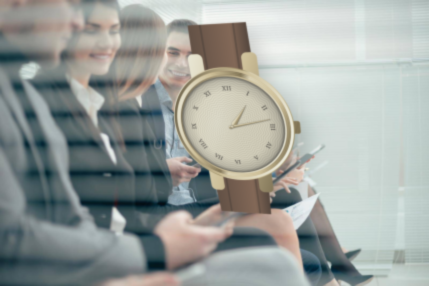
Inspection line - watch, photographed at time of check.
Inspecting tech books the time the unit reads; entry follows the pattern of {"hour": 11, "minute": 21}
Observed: {"hour": 1, "minute": 13}
